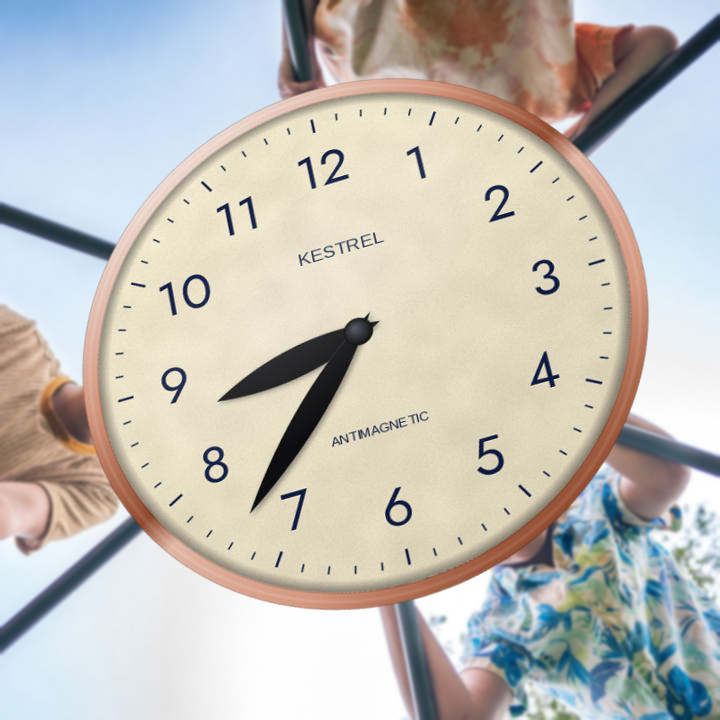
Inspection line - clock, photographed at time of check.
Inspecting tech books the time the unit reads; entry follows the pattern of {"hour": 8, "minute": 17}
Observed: {"hour": 8, "minute": 37}
